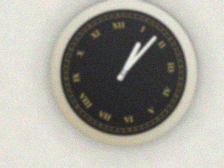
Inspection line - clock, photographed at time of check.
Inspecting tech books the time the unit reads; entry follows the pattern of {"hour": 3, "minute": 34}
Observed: {"hour": 1, "minute": 8}
